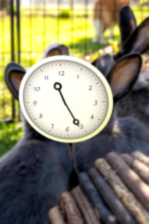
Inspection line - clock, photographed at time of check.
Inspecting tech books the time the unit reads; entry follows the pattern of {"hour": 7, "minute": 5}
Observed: {"hour": 11, "minute": 26}
